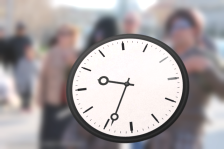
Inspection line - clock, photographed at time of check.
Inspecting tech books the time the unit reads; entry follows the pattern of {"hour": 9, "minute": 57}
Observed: {"hour": 9, "minute": 34}
